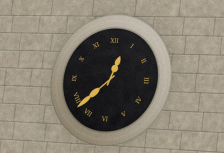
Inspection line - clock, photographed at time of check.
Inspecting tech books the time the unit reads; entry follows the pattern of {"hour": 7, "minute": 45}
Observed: {"hour": 12, "minute": 38}
